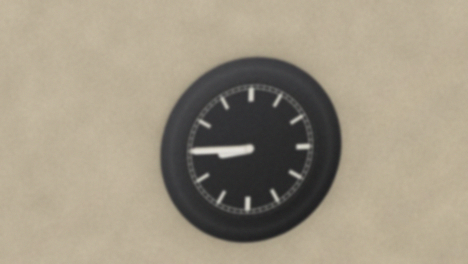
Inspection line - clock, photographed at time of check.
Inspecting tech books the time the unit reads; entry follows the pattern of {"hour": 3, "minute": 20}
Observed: {"hour": 8, "minute": 45}
